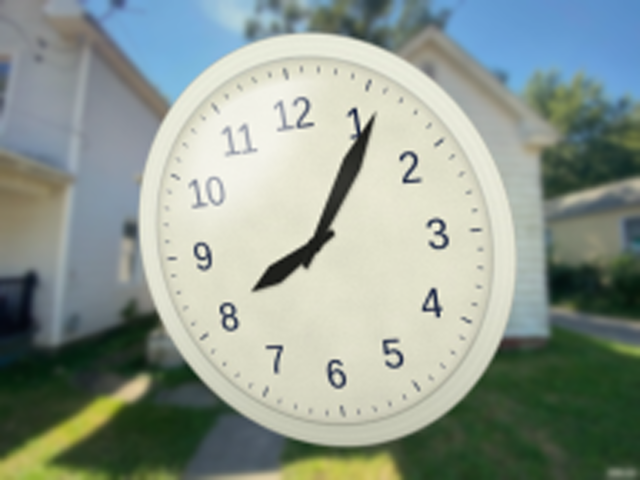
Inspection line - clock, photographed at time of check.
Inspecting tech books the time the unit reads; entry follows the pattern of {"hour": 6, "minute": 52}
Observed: {"hour": 8, "minute": 6}
